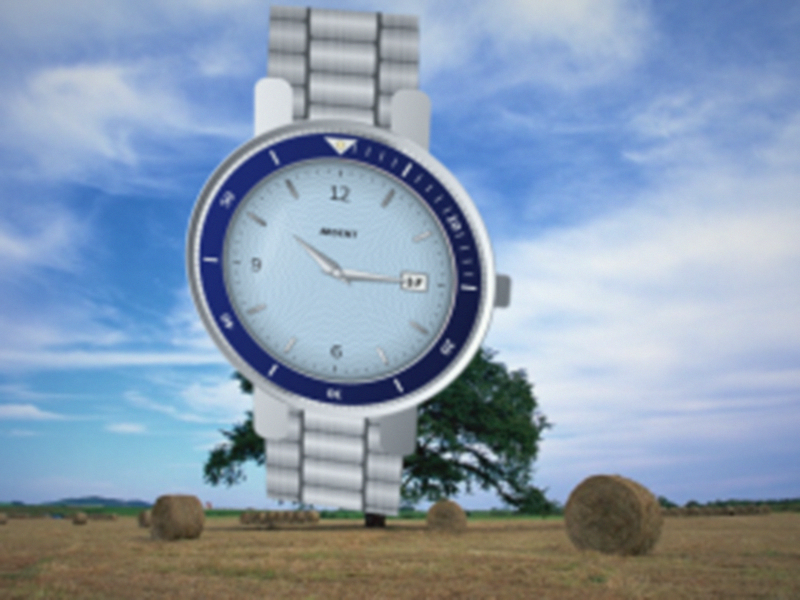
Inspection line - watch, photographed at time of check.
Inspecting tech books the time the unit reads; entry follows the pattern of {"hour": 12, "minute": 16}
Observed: {"hour": 10, "minute": 15}
